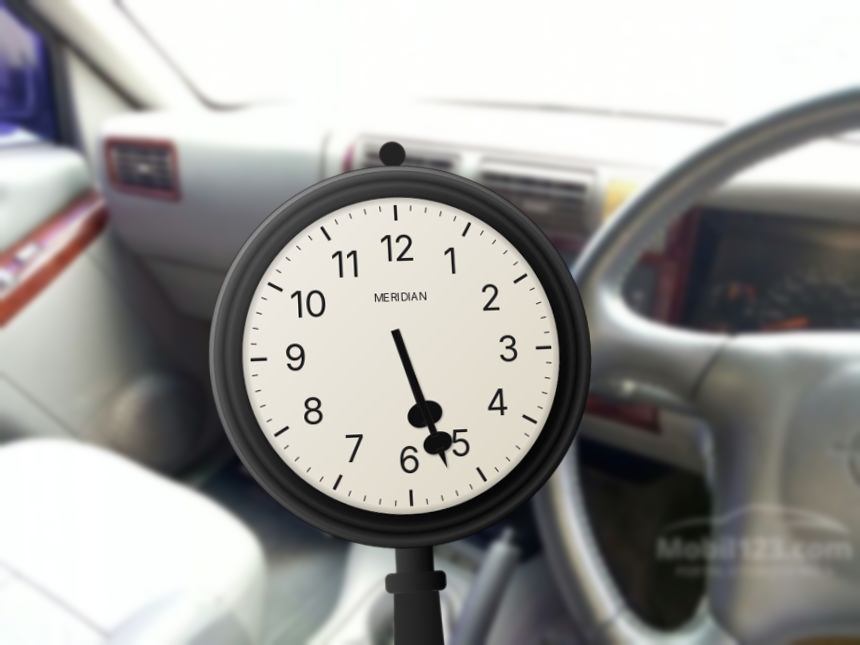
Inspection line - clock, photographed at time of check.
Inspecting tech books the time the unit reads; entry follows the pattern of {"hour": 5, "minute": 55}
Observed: {"hour": 5, "minute": 27}
